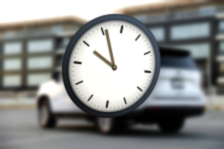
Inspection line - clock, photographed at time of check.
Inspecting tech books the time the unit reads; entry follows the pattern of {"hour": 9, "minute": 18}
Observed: {"hour": 9, "minute": 56}
